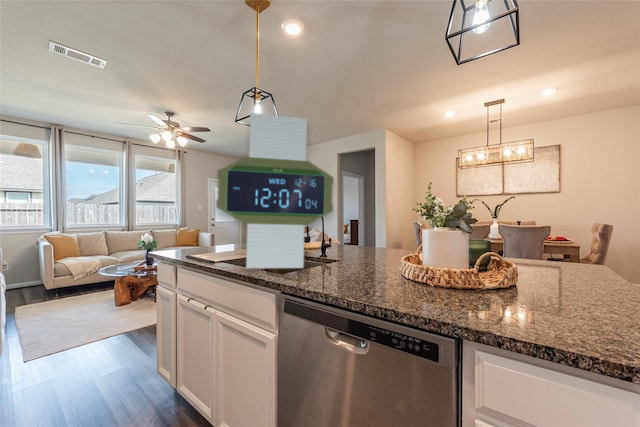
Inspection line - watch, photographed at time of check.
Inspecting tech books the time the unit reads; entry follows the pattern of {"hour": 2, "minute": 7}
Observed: {"hour": 12, "minute": 7}
